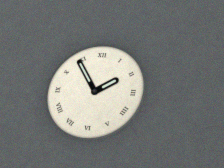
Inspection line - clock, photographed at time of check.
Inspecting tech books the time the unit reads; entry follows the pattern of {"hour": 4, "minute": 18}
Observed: {"hour": 1, "minute": 54}
